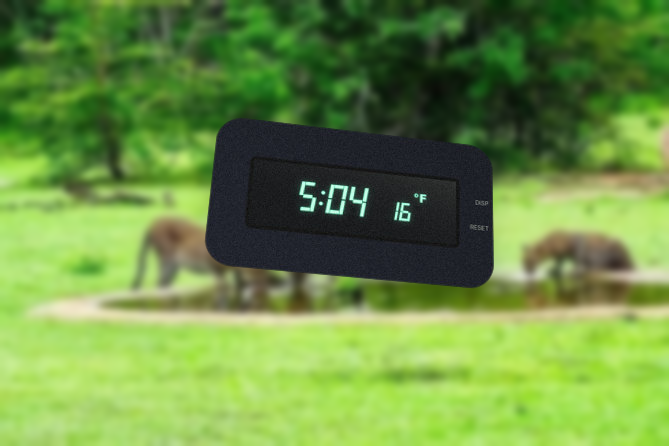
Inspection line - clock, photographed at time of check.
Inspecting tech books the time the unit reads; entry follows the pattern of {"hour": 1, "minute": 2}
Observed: {"hour": 5, "minute": 4}
